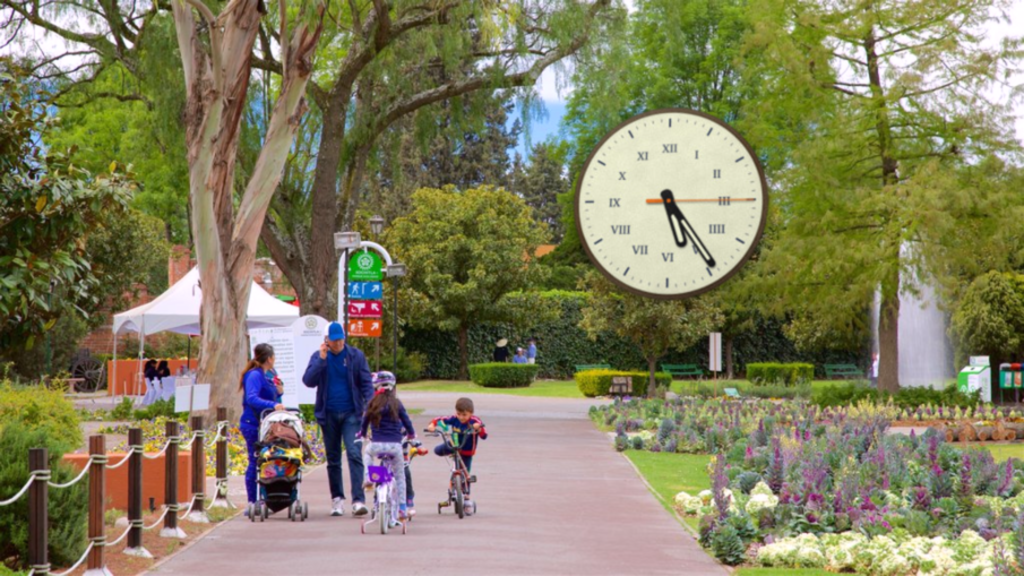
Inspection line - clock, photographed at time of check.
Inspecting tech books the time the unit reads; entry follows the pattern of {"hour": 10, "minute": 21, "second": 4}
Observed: {"hour": 5, "minute": 24, "second": 15}
